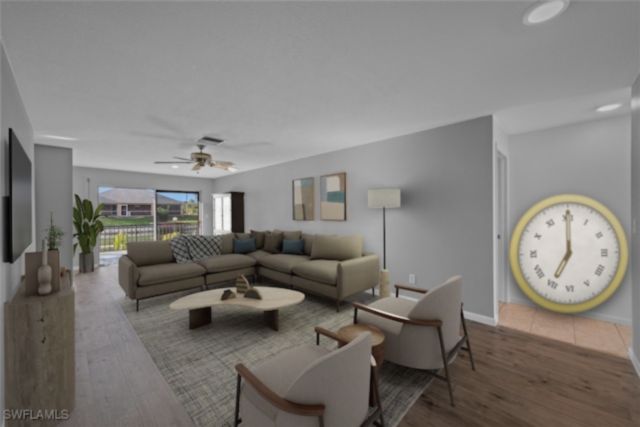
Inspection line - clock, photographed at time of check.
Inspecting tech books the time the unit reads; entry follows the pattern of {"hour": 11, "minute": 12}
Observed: {"hour": 7, "minute": 0}
